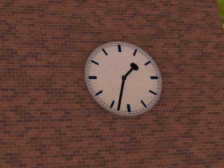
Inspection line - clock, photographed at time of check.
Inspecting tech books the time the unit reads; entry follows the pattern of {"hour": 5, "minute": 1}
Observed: {"hour": 1, "minute": 33}
